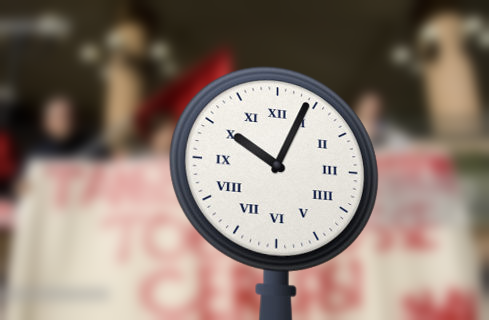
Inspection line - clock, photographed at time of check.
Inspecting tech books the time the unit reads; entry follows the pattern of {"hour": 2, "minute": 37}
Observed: {"hour": 10, "minute": 4}
